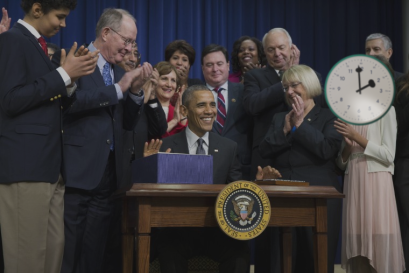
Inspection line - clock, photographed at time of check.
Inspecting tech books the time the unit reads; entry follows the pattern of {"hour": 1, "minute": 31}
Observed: {"hour": 1, "minute": 59}
